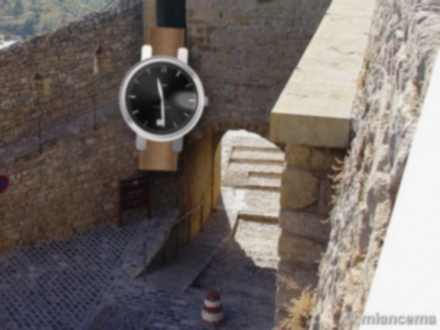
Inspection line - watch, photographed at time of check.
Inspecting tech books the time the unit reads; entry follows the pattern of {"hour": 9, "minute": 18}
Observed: {"hour": 11, "minute": 29}
